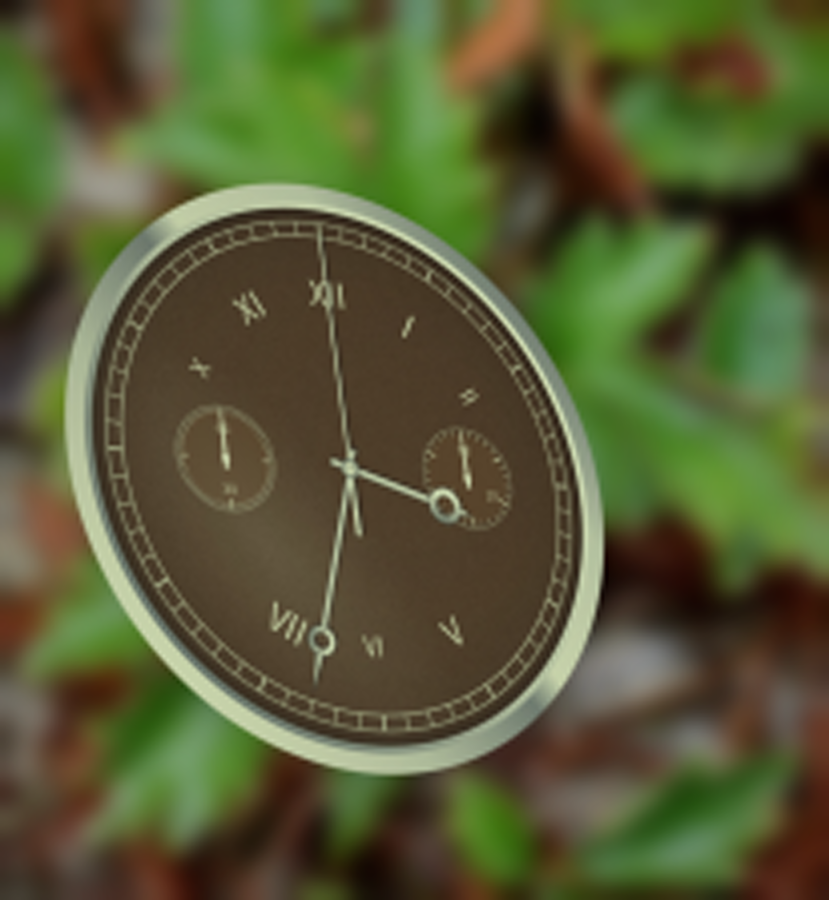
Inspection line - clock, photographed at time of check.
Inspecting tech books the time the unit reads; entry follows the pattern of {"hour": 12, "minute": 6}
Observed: {"hour": 3, "minute": 33}
